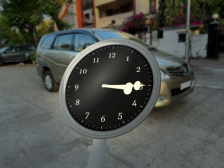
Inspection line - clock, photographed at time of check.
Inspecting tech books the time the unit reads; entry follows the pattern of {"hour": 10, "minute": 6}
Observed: {"hour": 3, "minute": 15}
